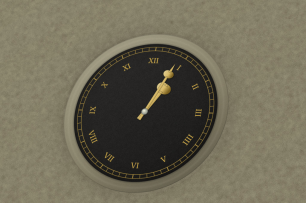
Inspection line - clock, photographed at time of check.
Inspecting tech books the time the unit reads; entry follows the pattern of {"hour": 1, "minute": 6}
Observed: {"hour": 1, "minute": 4}
